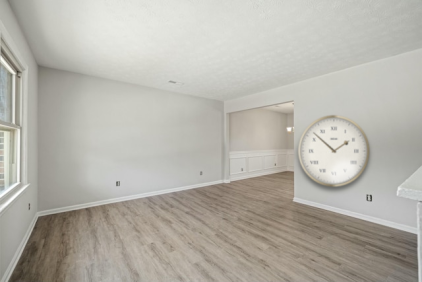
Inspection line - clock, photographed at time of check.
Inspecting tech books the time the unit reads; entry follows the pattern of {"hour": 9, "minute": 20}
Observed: {"hour": 1, "minute": 52}
